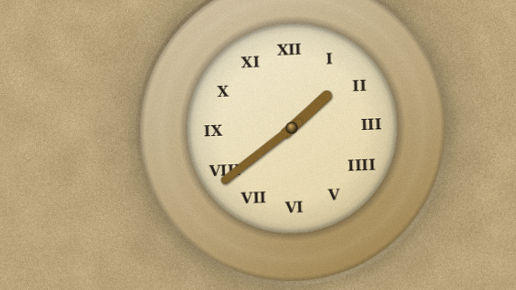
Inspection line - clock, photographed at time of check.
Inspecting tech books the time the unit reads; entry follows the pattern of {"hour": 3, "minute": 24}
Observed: {"hour": 1, "minute": 39}
